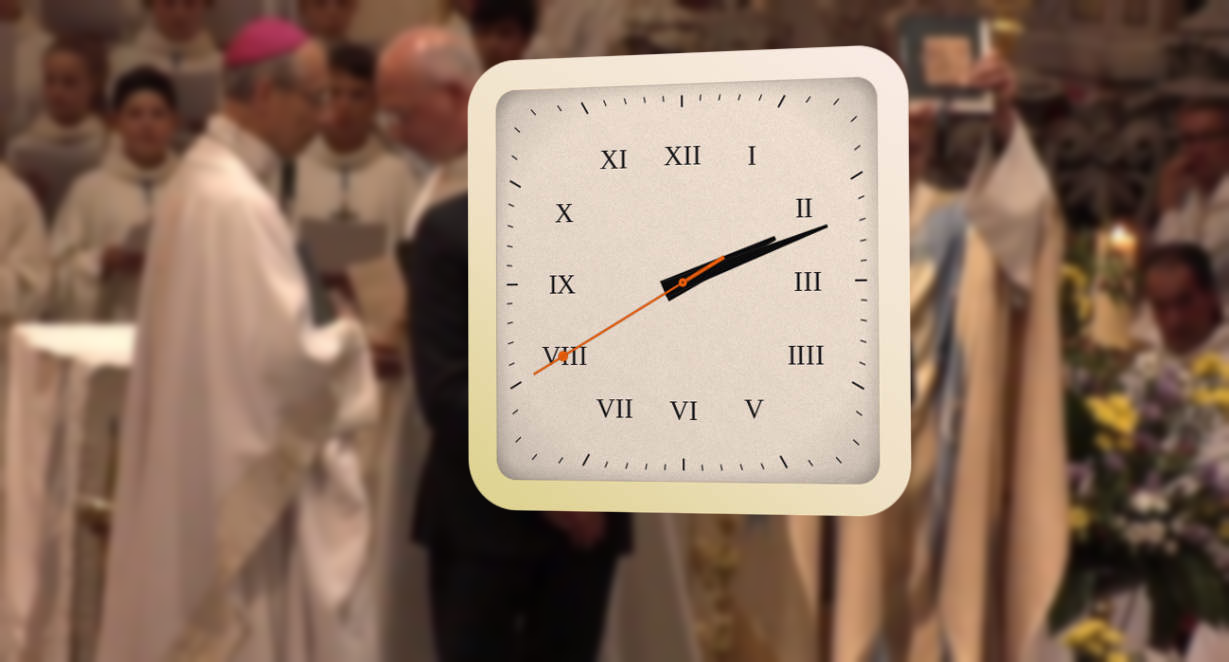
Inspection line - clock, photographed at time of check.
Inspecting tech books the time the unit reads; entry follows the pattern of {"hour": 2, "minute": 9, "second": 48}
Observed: {"hour": 2, "minute": 11, "second": 40}
